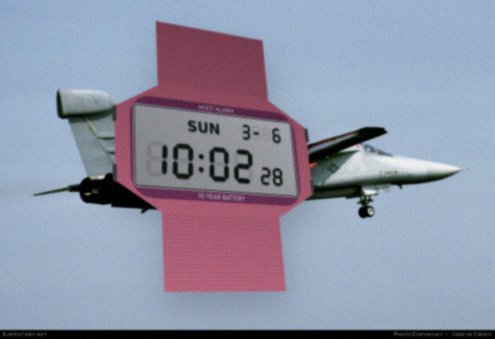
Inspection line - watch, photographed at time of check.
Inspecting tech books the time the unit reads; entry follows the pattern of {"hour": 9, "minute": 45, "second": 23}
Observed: {"hour": 10, "minute": 2, "second": 28}
